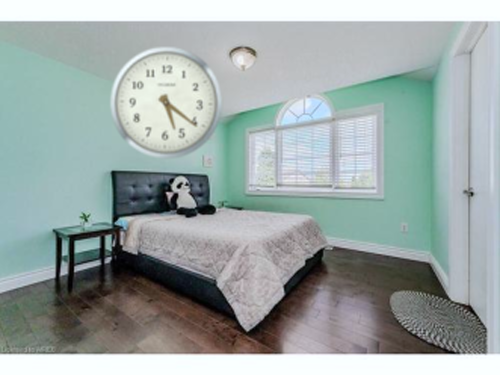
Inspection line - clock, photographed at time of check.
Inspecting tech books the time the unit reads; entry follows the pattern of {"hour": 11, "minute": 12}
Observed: {"hour": 5, "minute": 21}
